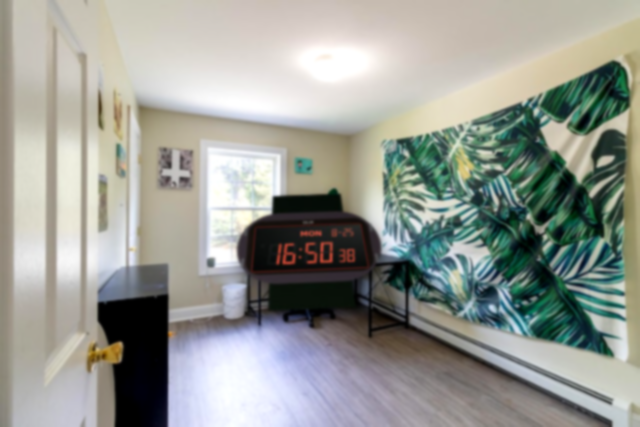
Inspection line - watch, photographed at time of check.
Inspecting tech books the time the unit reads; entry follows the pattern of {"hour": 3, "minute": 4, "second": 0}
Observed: {"hour": 16, "minute": 50, "second": 38}
